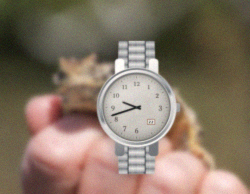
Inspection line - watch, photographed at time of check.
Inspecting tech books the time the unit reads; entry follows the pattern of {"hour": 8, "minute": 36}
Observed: {"hour": 9, "minute": 42}
